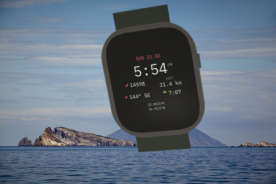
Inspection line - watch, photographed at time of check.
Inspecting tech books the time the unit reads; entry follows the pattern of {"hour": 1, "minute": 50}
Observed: {"hour": 5, "minute": 54}
